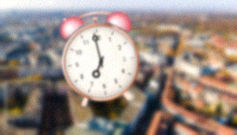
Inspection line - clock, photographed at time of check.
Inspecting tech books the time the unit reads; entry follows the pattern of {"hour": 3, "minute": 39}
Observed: {"hour": 6, "minute": 59}
